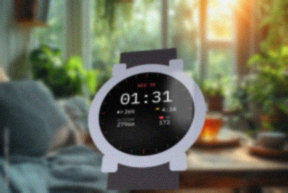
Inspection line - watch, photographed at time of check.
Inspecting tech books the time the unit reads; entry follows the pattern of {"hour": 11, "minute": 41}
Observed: {"hour": 1, "minute": 31}
